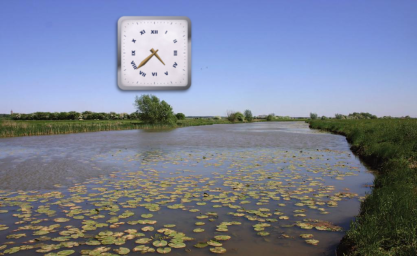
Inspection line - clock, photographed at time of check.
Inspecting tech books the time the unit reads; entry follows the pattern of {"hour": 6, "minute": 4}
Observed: {"hour": 4, "minute": 38}
